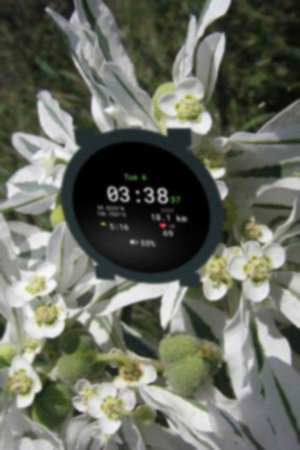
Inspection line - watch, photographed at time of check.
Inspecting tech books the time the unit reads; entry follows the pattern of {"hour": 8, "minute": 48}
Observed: {"hour": 3, "minute": 38}
